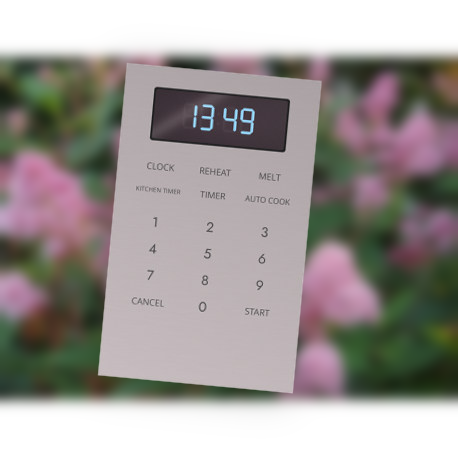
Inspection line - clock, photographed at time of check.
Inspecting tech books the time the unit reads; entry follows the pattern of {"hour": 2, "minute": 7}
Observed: {"hour": 13, "minute": 49}
